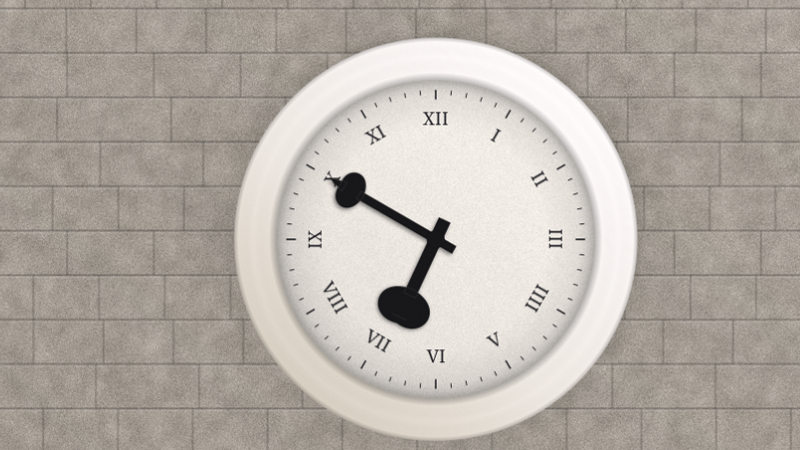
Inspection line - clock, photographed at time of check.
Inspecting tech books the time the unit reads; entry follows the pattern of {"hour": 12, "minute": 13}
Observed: {"hour": 6, "minute": 50}
